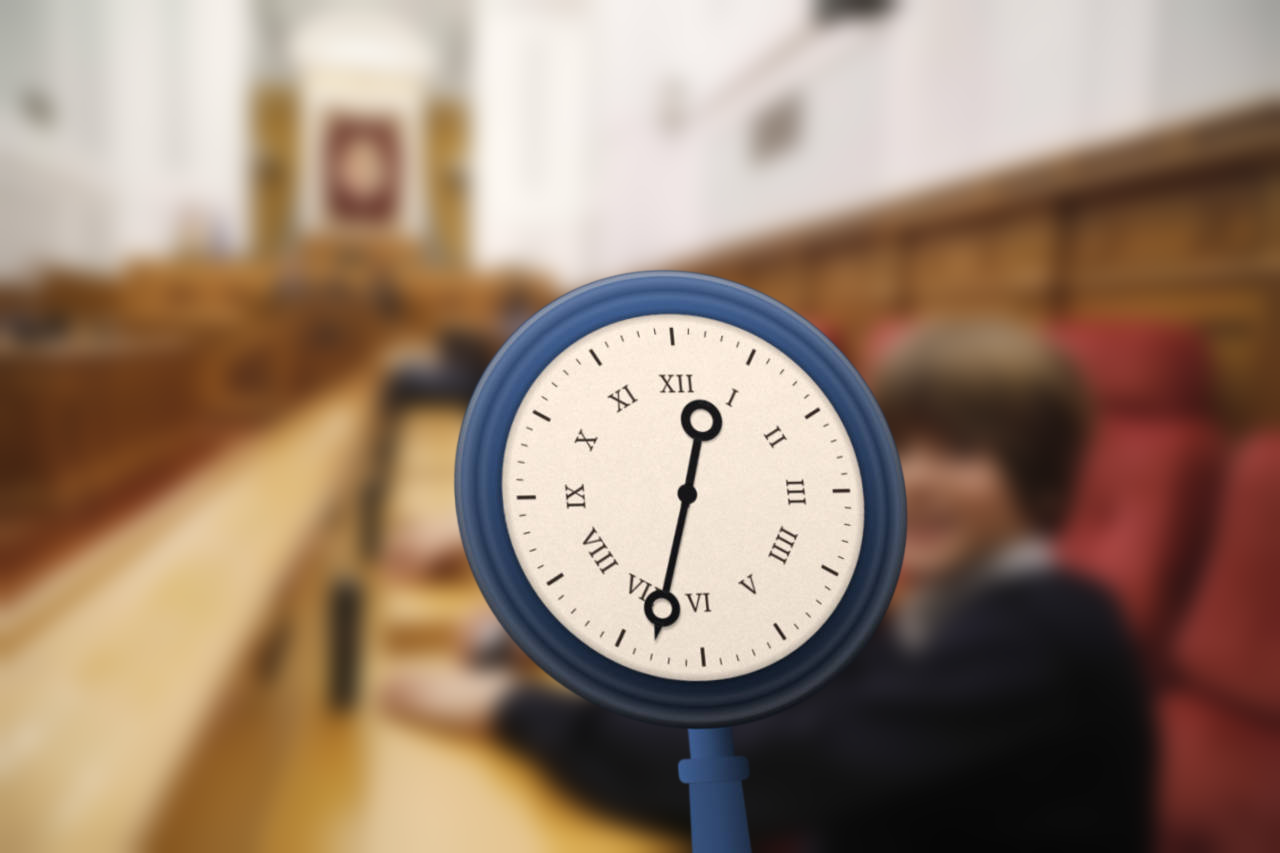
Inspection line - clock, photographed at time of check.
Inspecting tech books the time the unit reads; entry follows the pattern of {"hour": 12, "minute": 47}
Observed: {"hour": 12, "minute": 33}
